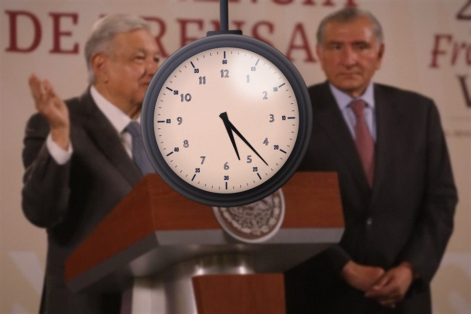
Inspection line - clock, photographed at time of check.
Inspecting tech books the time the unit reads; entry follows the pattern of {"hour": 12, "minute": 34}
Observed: {"hour": 5, "minute": 23}
